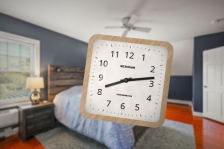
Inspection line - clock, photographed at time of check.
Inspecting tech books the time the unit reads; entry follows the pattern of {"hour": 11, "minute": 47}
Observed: {"hour": 8, "minute": 13}
